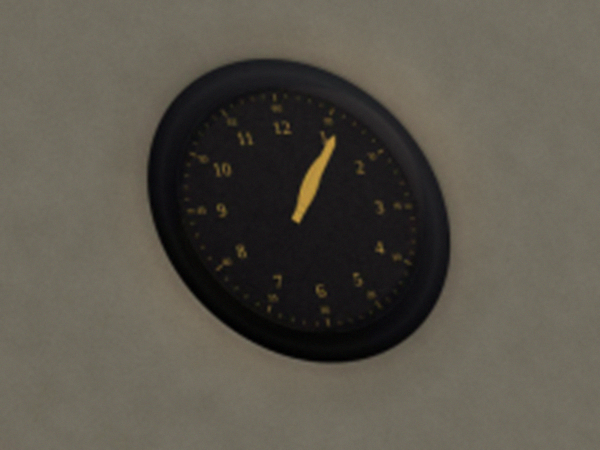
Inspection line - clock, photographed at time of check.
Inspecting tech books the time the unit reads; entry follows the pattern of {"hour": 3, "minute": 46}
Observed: {"hour": 1, "minute": 6}
